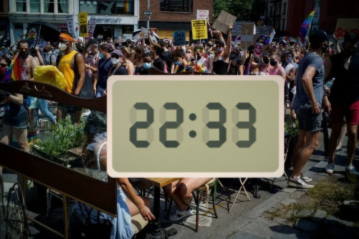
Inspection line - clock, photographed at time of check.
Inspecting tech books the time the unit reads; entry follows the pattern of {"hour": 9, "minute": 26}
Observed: {"hour": 22, "minute": 33}
